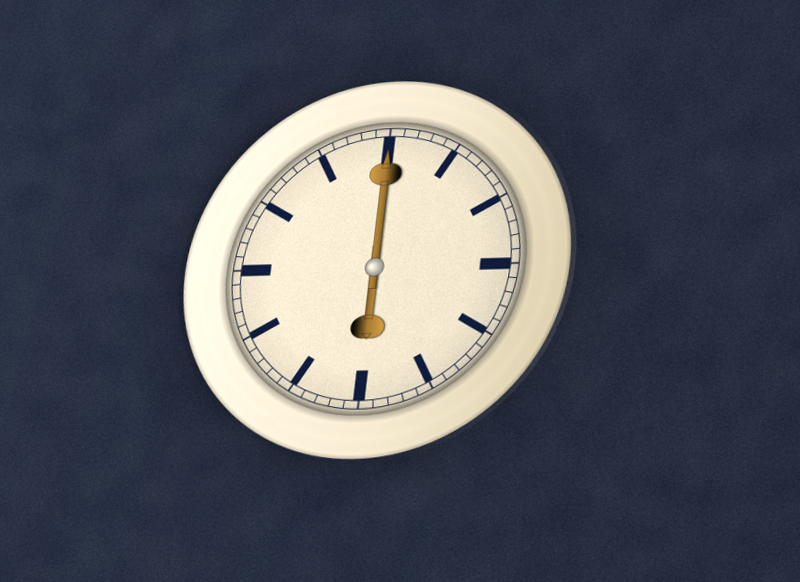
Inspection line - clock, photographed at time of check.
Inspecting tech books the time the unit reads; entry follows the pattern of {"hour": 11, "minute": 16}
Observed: {"hour": 6, "minute": 0}
